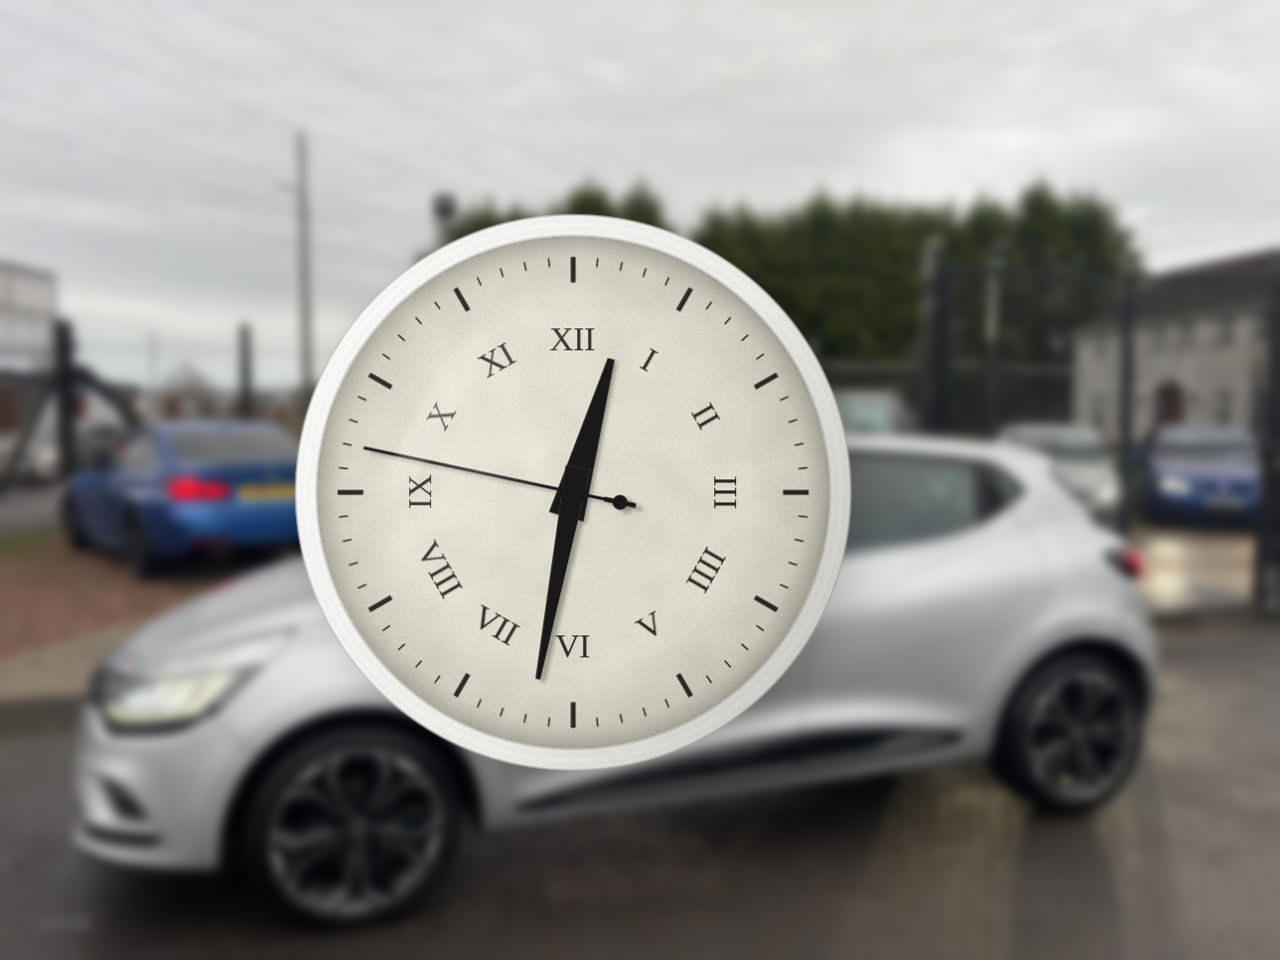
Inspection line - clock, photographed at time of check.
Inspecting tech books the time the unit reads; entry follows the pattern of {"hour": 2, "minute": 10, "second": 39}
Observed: {"hour": 12, "minute": 31, "second": 47}
